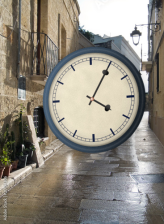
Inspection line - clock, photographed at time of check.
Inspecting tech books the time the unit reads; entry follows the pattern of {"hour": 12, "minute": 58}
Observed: {"hour": 4, "minute": 5}
